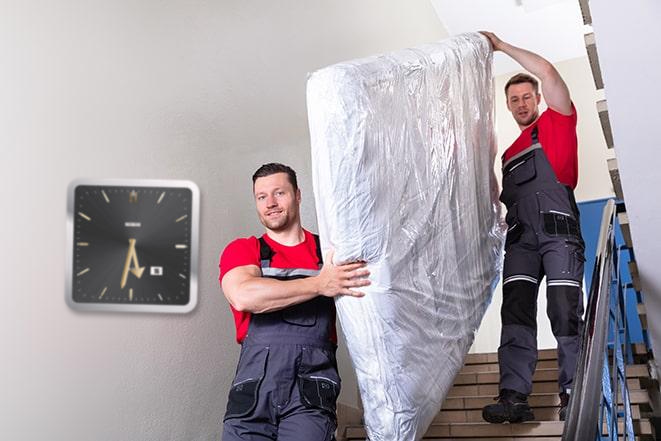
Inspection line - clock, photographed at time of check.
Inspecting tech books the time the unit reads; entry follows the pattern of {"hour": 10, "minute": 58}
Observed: {"hour": 5, "minute": 32}
